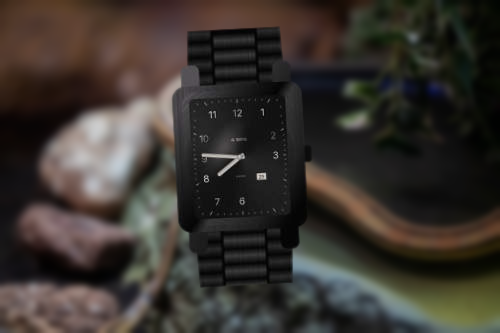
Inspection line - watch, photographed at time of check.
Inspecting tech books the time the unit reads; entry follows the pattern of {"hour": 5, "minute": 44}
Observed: {"hour": 7, "minute": 46}
